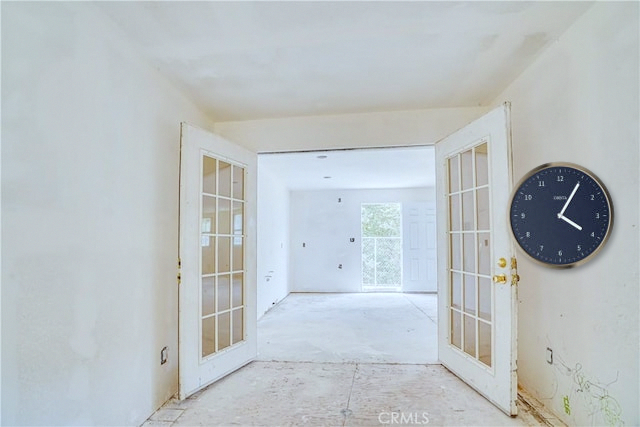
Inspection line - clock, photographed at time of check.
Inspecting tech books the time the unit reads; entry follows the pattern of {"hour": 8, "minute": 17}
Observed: {"hour": 4, "minute": 5}
